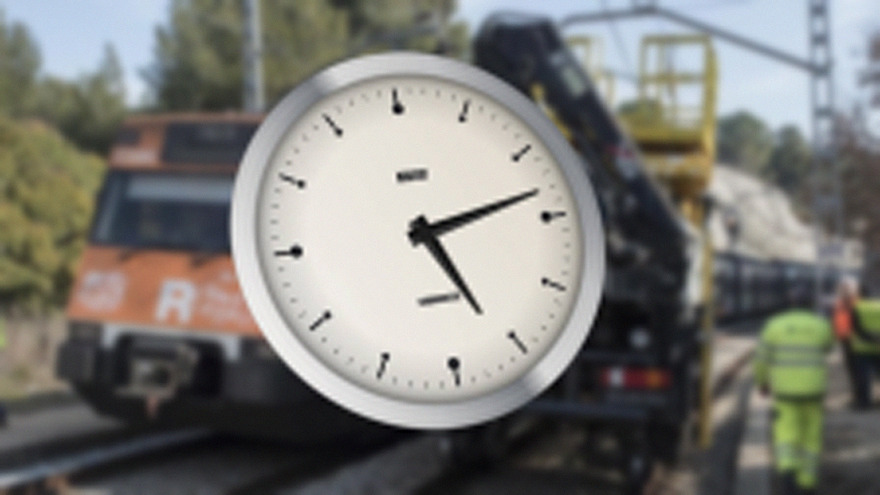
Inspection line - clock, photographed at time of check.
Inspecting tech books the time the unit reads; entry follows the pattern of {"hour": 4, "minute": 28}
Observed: {"hour": 5, "minute": 13}
